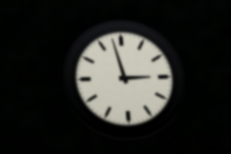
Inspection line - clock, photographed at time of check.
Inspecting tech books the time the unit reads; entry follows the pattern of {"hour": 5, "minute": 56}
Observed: {"hour": 2, "minute": 58}
